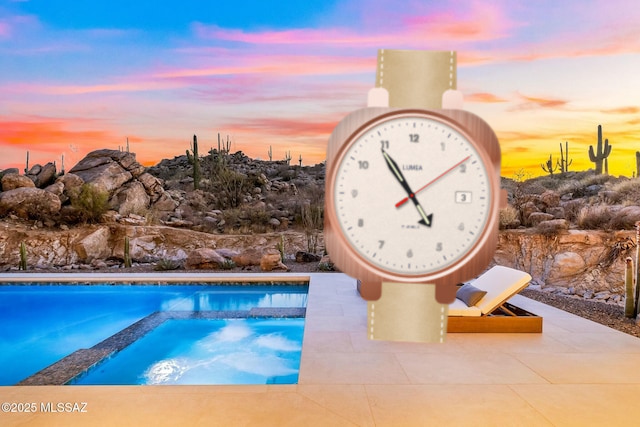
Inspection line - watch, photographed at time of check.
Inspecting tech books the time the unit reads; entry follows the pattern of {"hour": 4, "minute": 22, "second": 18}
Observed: {"hour": 4, "minute": 54, "second": 9}
